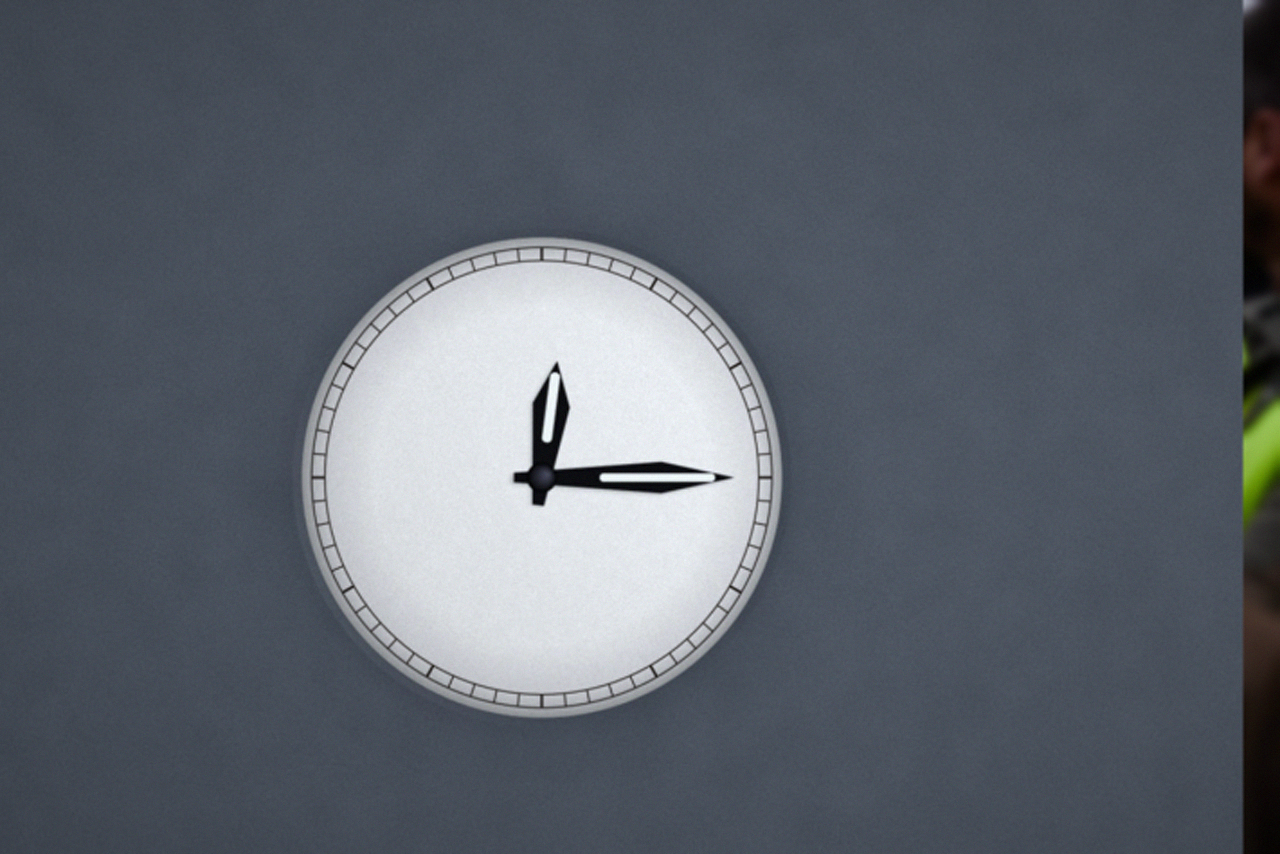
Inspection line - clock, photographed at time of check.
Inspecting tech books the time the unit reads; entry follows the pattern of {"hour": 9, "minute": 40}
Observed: {"hour": 12, "minute": 15}
